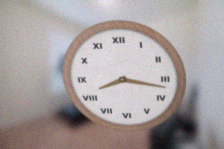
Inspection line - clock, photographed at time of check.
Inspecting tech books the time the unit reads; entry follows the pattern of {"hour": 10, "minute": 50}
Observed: {"hour": 8, "minute": 17}
